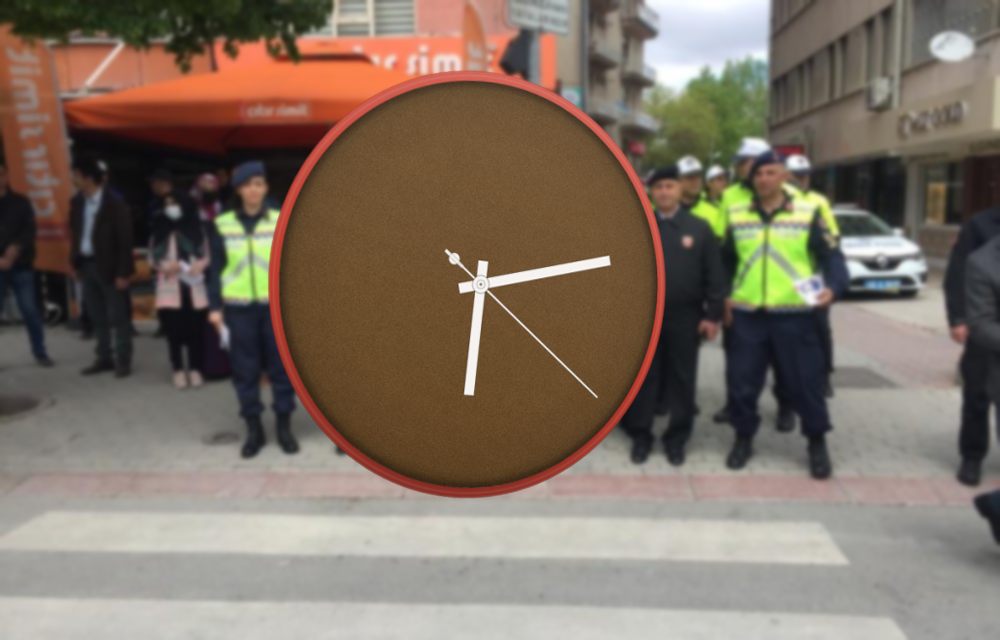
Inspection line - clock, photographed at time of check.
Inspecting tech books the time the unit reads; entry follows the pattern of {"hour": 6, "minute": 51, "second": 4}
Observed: {"hour": 6, "minute": 13, "second": 22}
